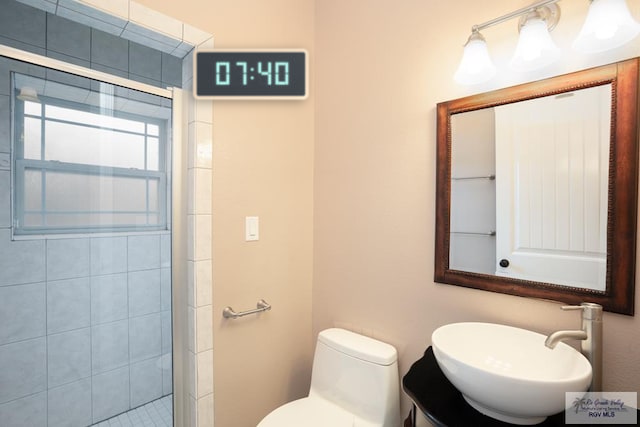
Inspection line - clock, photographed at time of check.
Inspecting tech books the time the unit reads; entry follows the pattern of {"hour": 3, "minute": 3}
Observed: {"hour": 7, "minute": 40}
